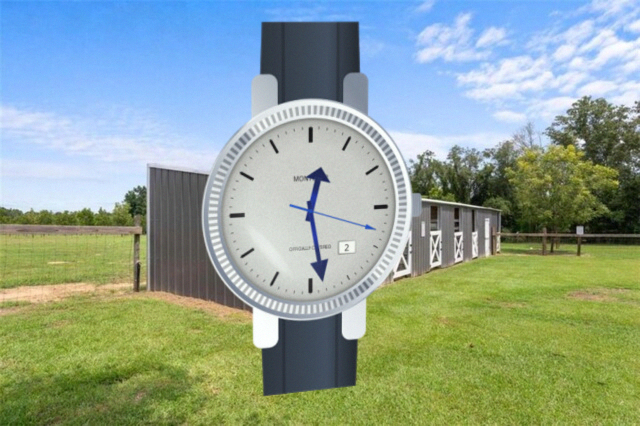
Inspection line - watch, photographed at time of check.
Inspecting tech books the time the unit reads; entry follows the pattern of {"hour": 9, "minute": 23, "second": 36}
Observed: {"hour": 12, "minute": 28, "second": 18}
